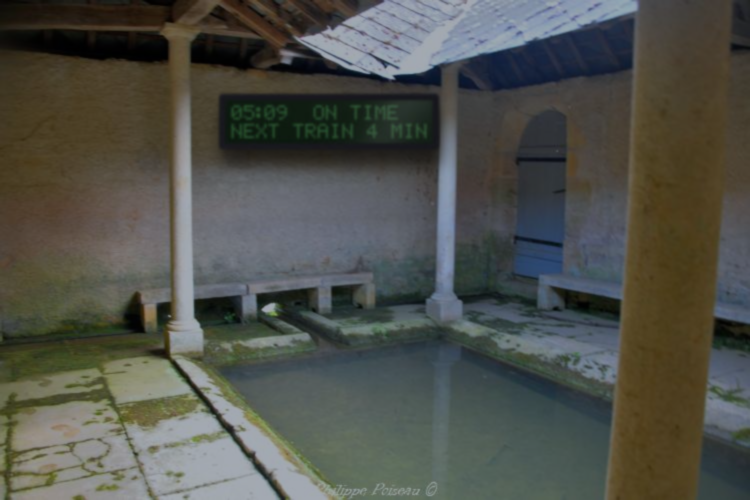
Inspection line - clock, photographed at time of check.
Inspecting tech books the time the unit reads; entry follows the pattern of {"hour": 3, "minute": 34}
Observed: {"hour": 5, "minute": 9}
